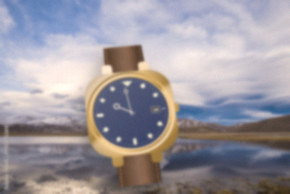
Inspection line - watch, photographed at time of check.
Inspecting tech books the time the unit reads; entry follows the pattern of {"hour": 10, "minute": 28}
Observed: {"hour": 9, "minute": 59}
